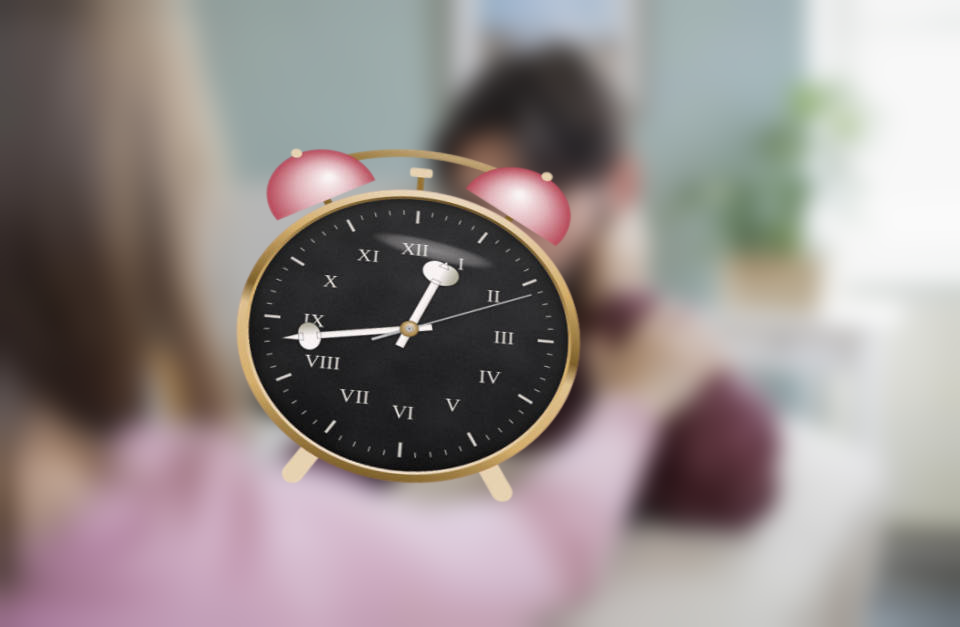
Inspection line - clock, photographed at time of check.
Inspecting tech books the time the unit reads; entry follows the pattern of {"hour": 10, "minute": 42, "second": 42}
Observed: {"hour": 12, "minute": 43, "second": 11}
